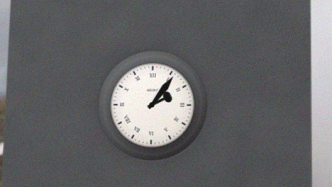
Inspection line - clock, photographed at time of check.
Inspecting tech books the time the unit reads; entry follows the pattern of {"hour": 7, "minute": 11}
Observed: {"hour": 2, "minute": 6}
